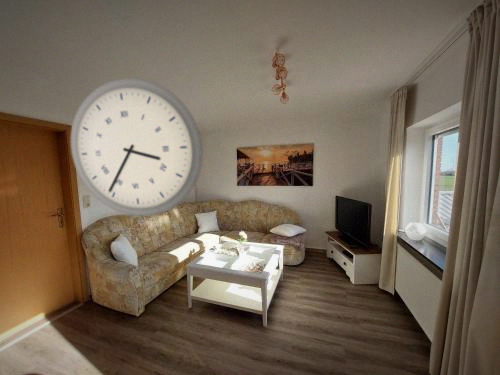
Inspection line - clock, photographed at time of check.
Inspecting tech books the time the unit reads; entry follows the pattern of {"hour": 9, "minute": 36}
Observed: {"hour": 3, "minute": 36}
